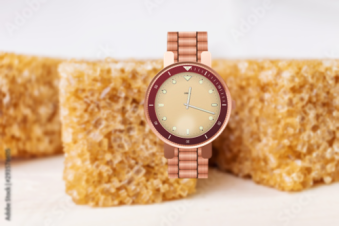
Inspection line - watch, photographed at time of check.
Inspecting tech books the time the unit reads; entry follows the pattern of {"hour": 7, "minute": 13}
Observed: {"hour": 12, "minute": 18}
